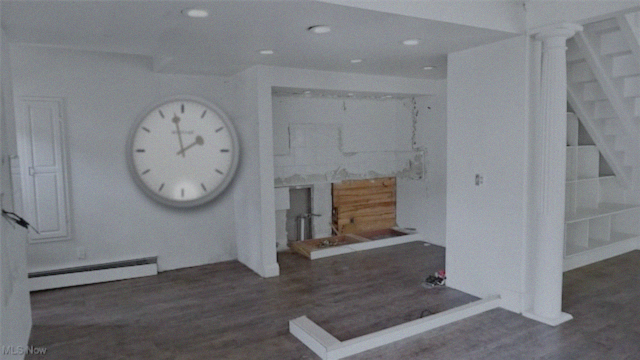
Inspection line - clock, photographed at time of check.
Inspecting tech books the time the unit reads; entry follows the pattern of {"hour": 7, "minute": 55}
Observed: {"hour": 1, "minute": 58}
